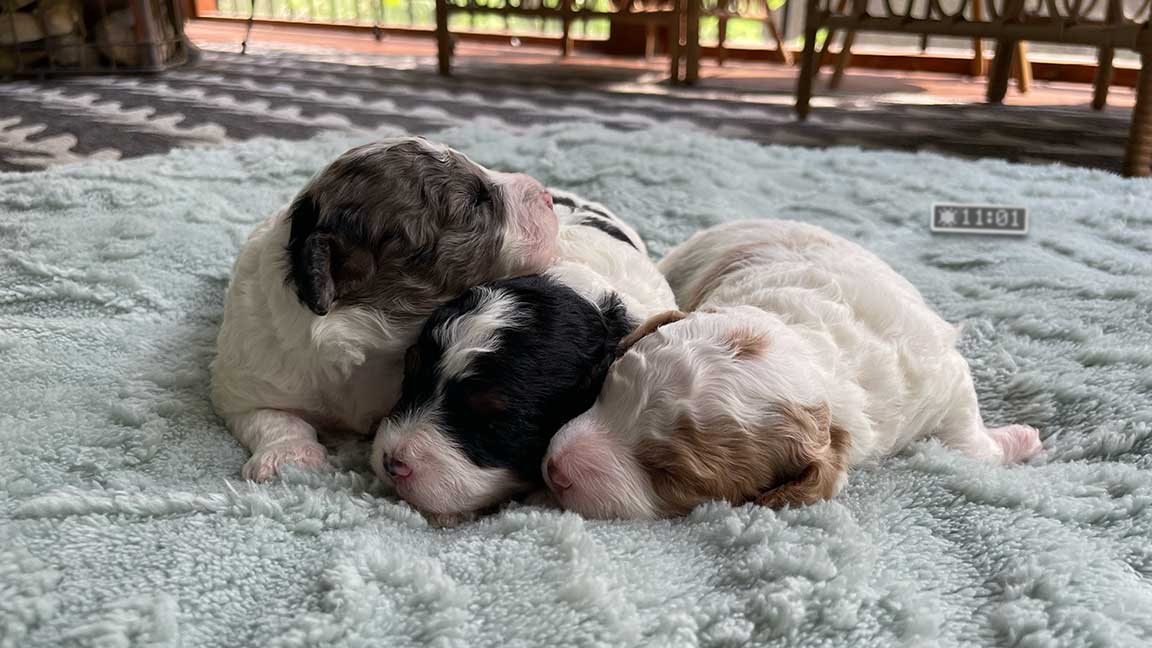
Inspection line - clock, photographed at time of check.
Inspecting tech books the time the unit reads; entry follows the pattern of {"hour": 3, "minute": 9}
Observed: {"hour": 11, "minute": 1}
